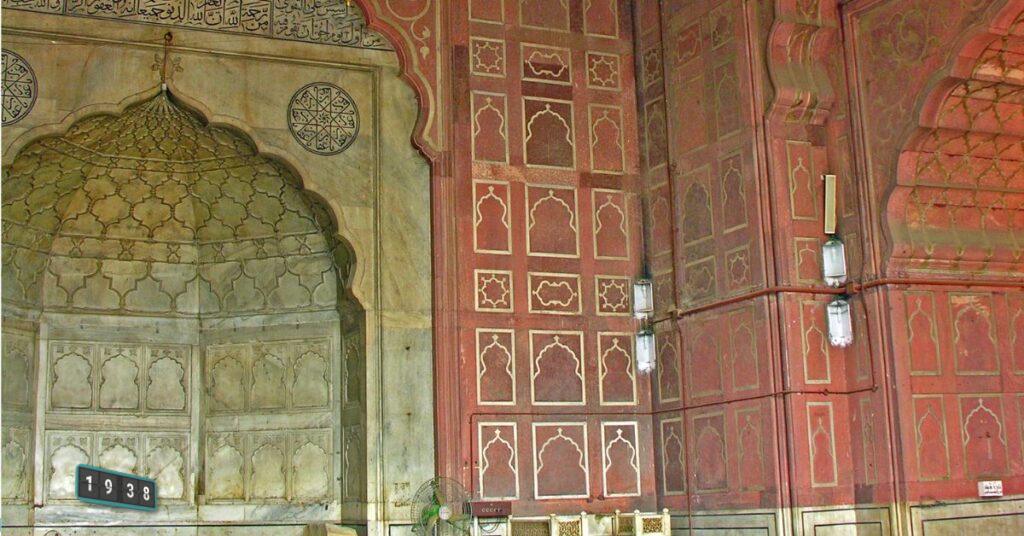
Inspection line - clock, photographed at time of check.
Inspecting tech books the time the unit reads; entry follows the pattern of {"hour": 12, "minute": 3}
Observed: {"hour": 19, "minute": 38}
